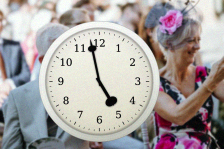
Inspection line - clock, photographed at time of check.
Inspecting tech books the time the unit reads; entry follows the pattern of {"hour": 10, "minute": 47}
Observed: {"hour": 4, "minute": 58}
